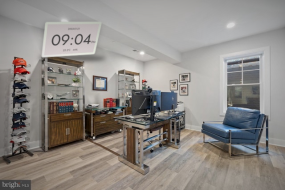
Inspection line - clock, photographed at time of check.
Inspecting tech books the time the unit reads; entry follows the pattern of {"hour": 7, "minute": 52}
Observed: {"hour": 9, "minute": 4}
